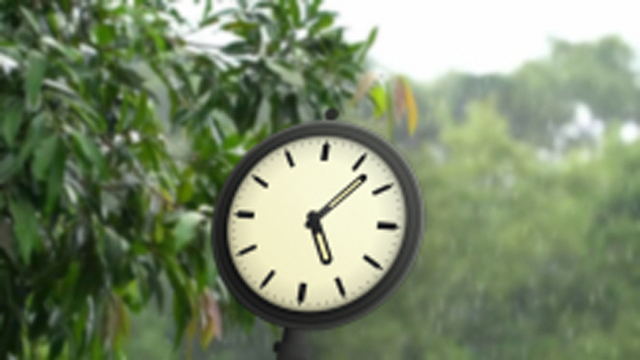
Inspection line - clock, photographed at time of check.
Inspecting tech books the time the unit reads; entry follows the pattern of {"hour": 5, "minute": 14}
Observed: {"hour": 5, "minute": 7}
